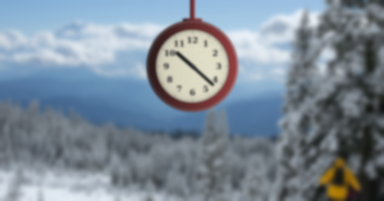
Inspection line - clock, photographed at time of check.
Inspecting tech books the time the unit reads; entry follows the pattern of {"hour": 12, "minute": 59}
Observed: {"hour": 10, "minute": 22}
